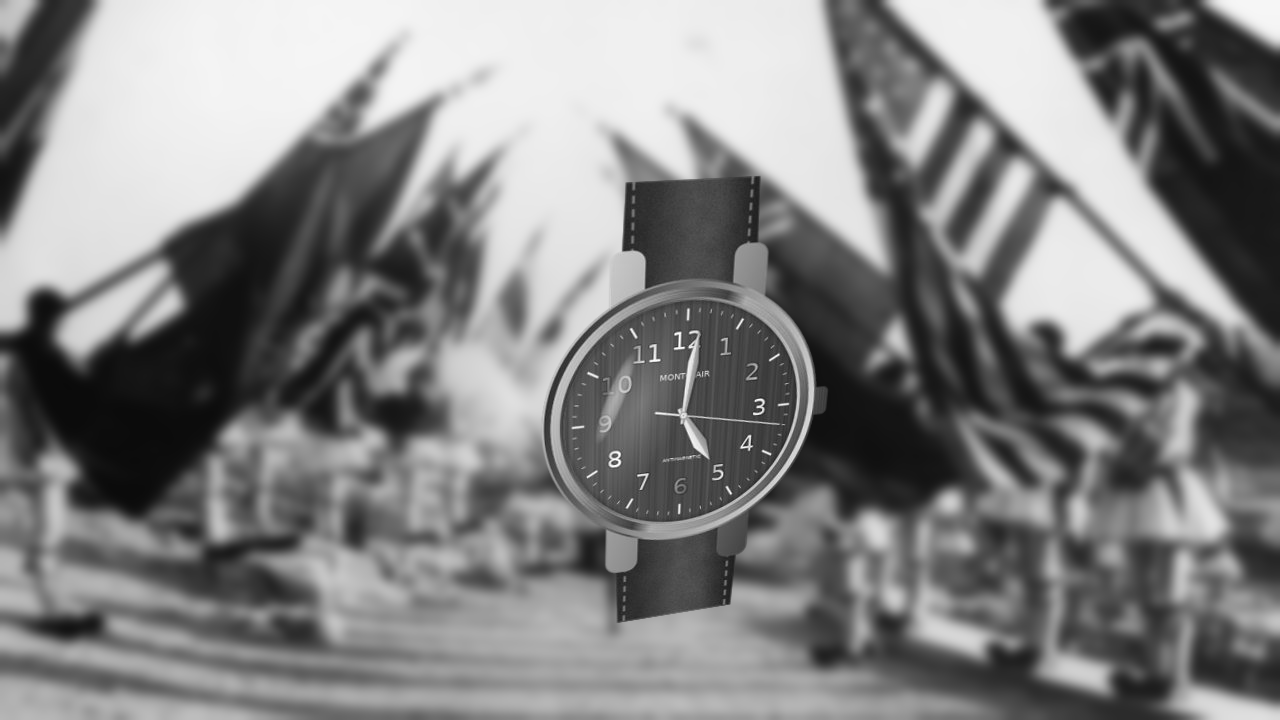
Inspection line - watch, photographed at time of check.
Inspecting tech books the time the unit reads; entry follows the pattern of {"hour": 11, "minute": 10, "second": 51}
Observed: {"hour": 5, "minute": 1, "second": 17}
